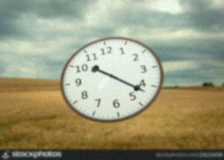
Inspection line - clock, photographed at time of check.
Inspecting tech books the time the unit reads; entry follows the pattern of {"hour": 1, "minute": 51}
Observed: {"hour": 10, "minute": 22}
